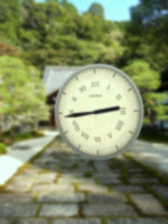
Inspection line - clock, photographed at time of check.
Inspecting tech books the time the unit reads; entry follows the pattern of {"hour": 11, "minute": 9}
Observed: {"hour": 2, "minute": 44}
